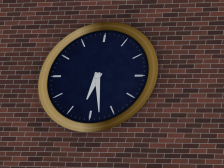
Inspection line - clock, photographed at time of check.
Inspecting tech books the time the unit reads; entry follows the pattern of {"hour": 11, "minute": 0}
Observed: {"hour": 6, "minute": 28}
